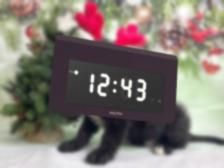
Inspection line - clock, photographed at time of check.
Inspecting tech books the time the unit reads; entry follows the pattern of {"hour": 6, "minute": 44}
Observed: {"hour": 12, "minute": 43}
